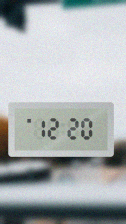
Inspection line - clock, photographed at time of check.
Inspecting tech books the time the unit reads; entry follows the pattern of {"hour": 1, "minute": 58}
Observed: {"hour": 12, "minute": 20}
